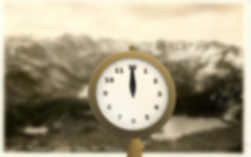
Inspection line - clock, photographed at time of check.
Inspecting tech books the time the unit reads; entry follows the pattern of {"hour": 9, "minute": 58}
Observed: {"hour": 12, "minute": 0}
